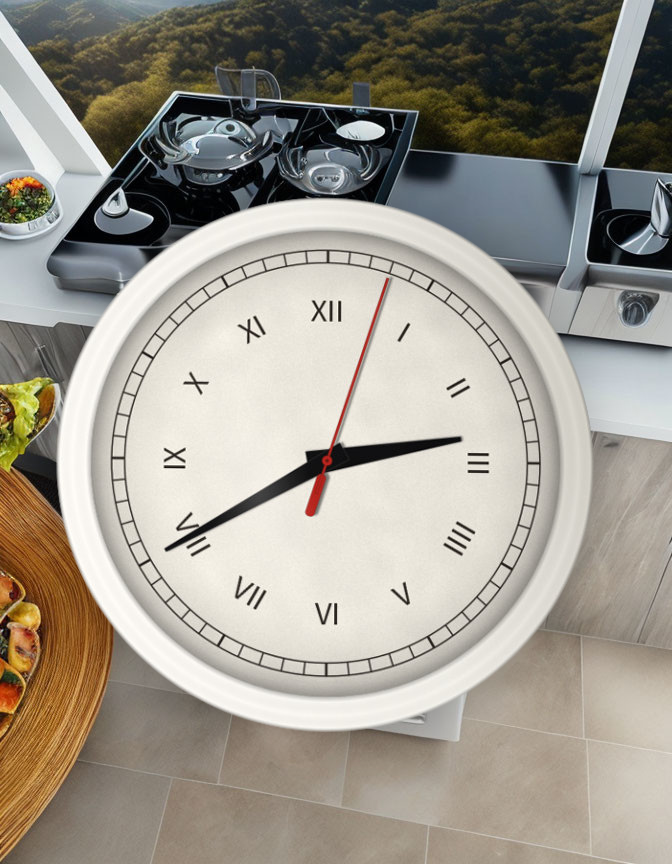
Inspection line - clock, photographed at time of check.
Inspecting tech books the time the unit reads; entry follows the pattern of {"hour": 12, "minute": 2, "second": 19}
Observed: {"hour": 2, "minute": 40, "second": 3}
